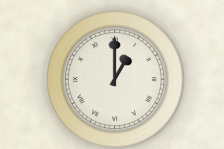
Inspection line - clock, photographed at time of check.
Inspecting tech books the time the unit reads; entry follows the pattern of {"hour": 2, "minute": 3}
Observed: {"hour": 1, "minute": 0}
